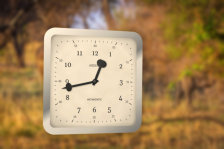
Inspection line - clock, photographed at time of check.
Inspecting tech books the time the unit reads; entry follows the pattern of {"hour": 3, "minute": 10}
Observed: {"hour": 12, "minute": 43}
